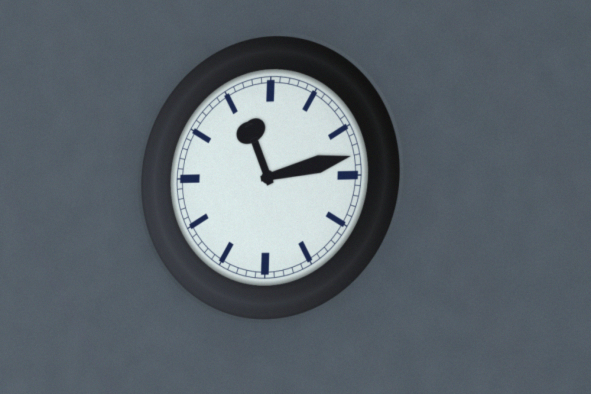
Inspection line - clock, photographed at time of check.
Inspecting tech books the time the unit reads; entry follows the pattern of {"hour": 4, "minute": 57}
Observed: {"hour": 11, "minute": 13}
